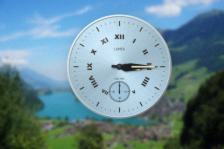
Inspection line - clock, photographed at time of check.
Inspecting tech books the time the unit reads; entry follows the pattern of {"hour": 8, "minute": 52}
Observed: {"hour": 3, "minute": 15}
